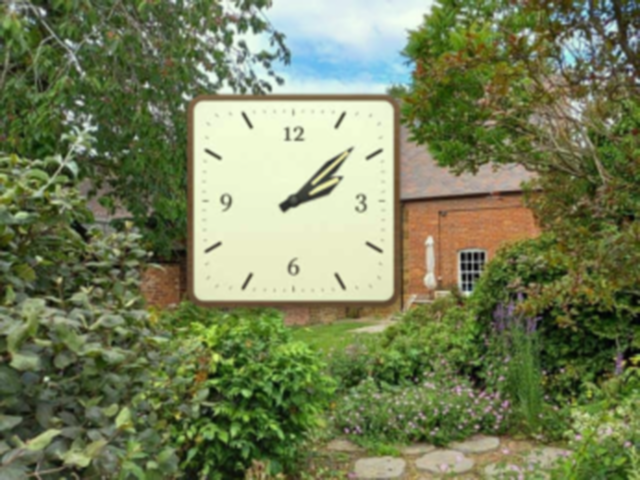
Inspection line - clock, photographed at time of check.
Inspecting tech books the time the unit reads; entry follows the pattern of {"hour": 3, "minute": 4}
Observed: {"hour": 2, "minute": 8}
